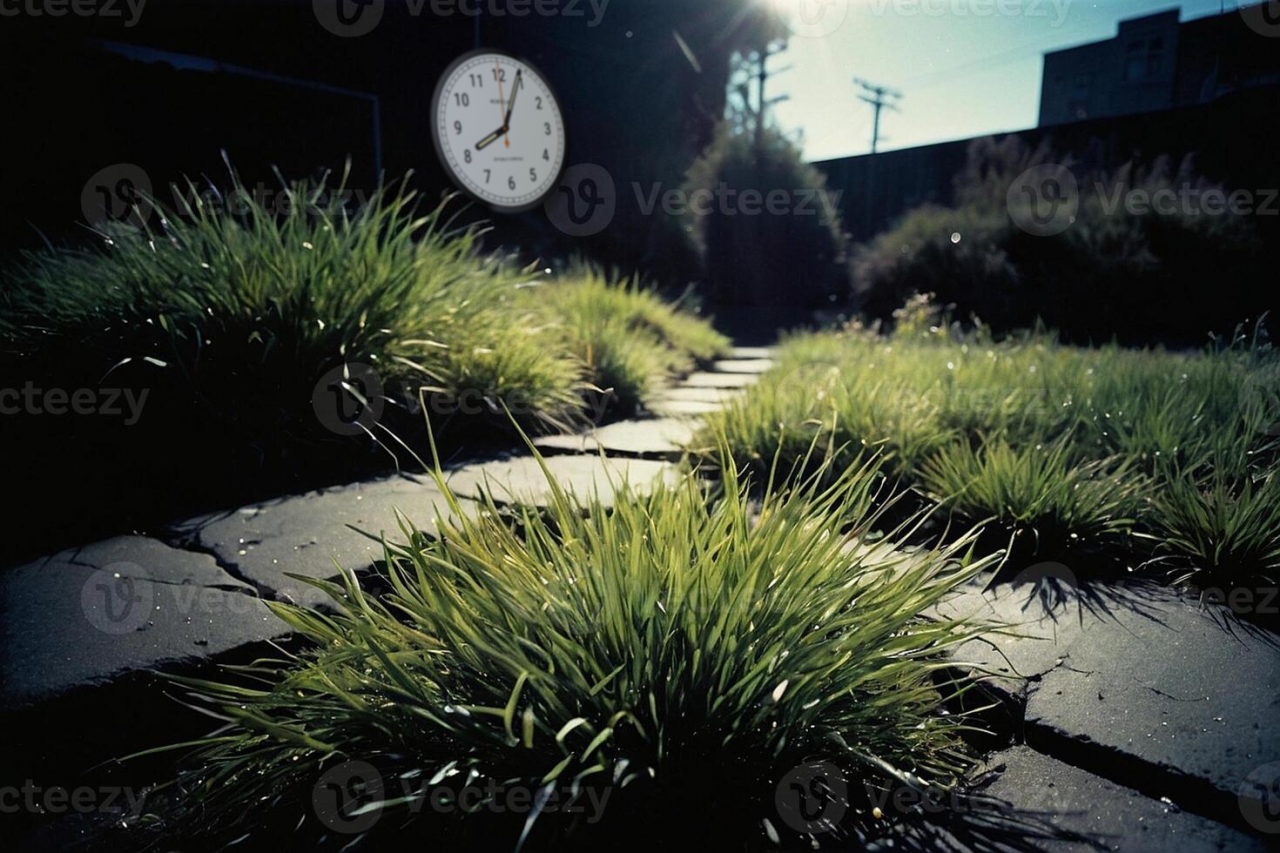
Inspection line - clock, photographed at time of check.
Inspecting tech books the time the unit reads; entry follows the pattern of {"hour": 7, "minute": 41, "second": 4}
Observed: {"hour": 8, "minute": 4, "second": 0}
